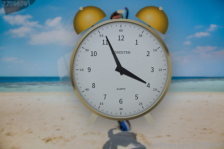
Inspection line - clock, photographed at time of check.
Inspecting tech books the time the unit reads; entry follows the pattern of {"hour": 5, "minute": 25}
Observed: {"hour": 3, "minute": 56}
